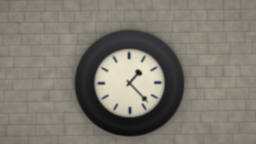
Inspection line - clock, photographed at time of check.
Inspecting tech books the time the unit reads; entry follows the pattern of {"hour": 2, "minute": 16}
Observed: {"hour": 1, "minute": 23}
